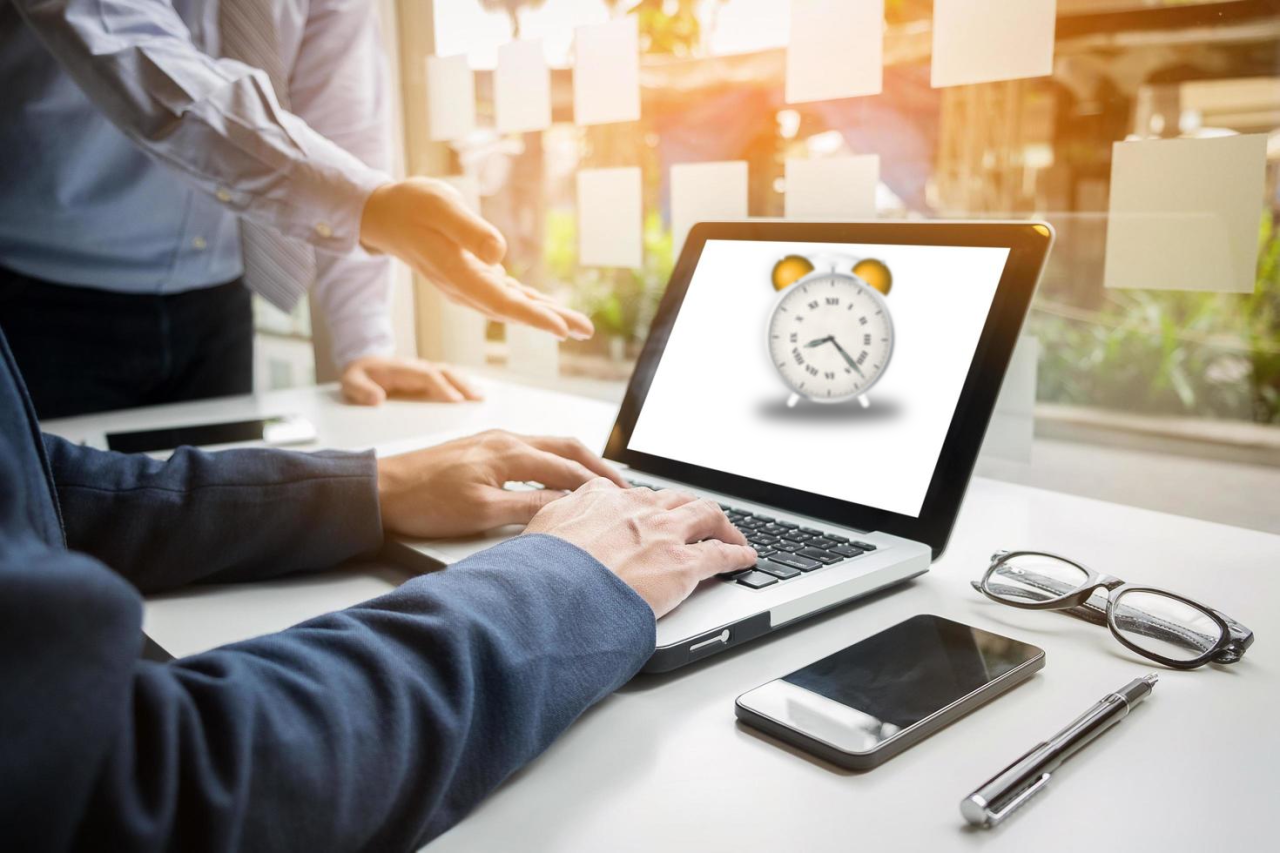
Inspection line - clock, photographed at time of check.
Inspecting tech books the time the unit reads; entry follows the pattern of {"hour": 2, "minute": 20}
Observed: {"hour": 8, "minute": 23}
